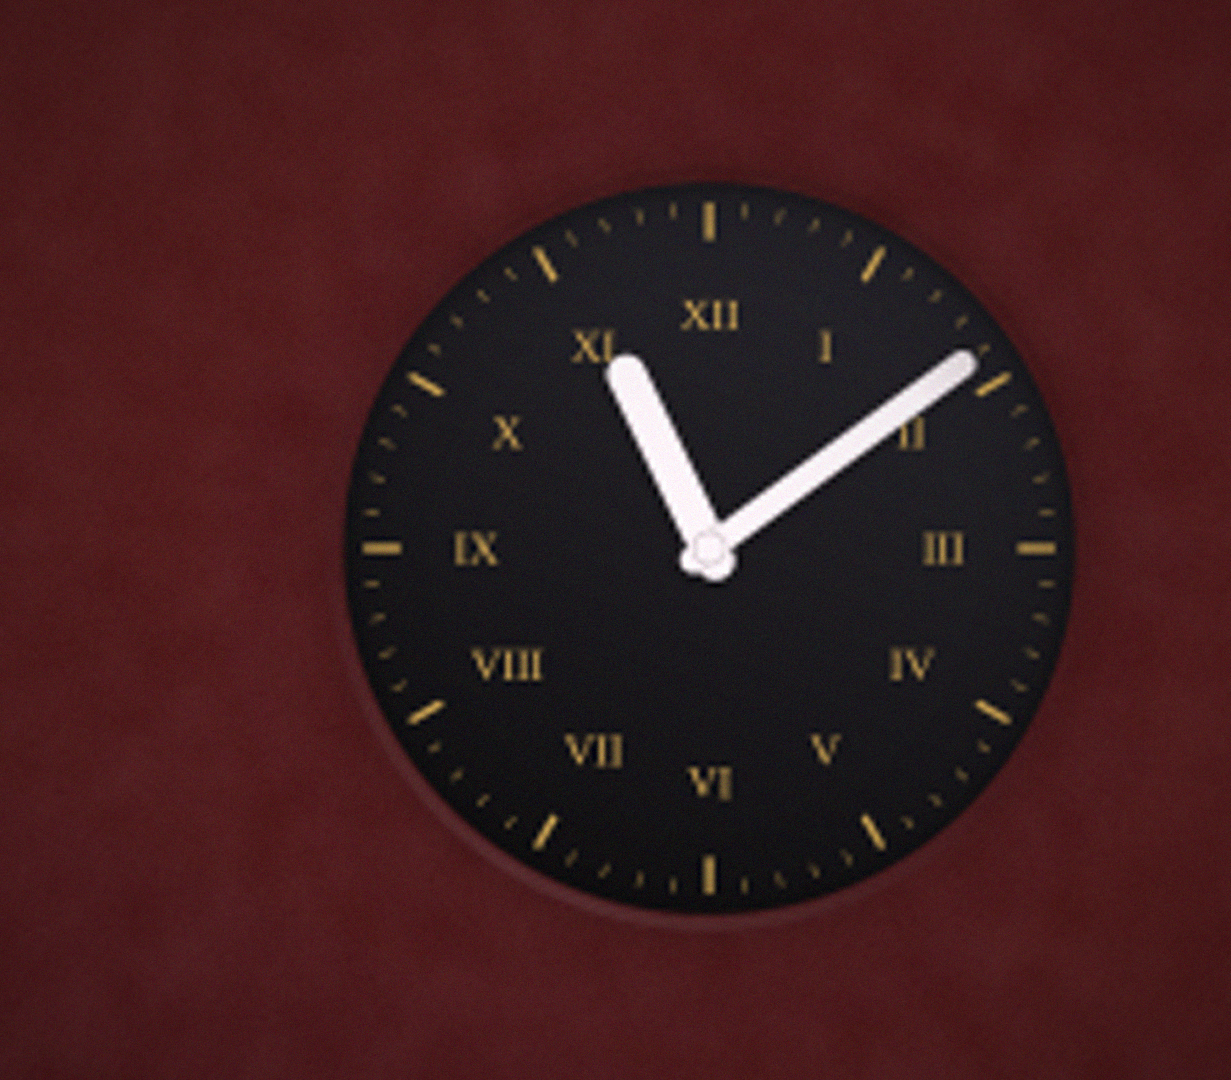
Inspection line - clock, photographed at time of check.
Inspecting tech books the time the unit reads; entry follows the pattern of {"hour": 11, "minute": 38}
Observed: {"hour": 11, "minute": 9}
